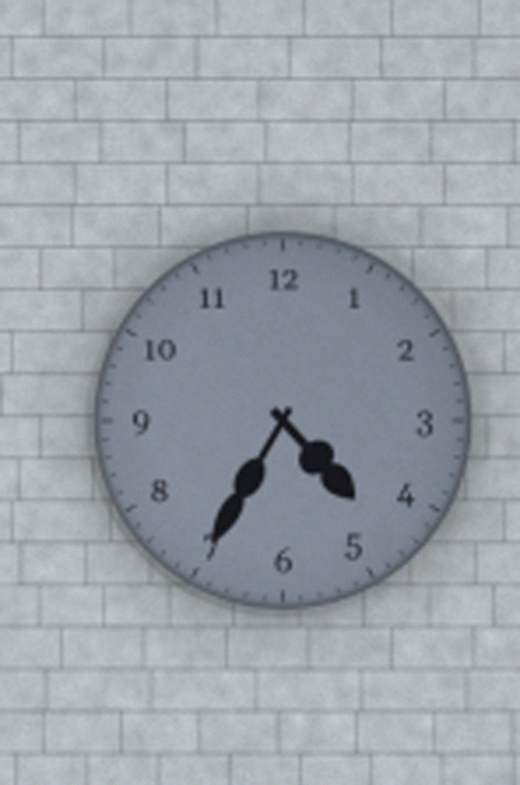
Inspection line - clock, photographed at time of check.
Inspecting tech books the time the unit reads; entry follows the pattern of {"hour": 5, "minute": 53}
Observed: {"hour": 4, "minute": 35}
